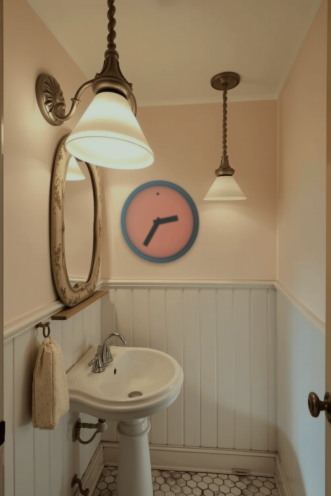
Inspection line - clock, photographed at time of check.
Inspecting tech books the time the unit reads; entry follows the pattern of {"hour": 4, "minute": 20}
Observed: {"hour": 2, "minute": 35}
